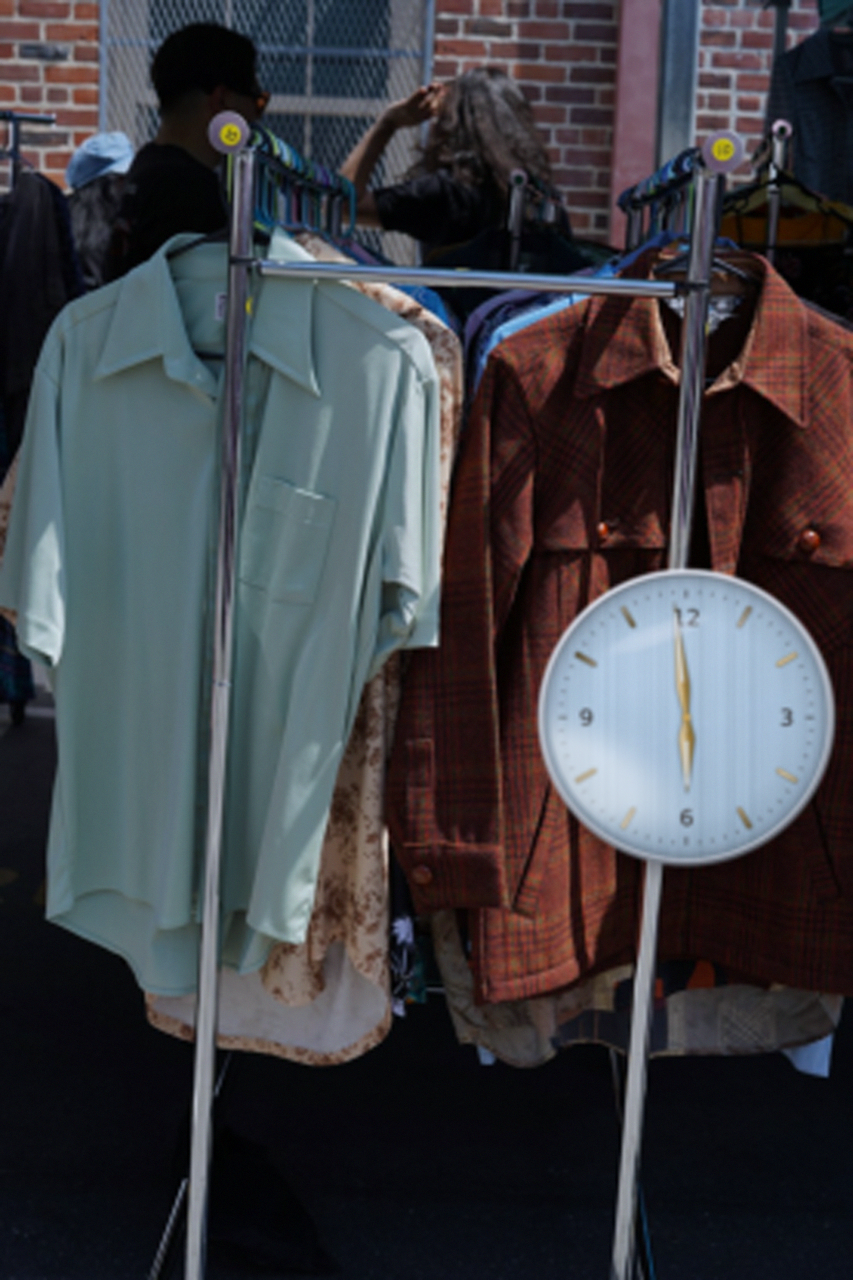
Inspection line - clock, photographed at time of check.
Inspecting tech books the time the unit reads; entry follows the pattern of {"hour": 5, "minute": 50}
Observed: {"hour": 5, "minute": 59}
